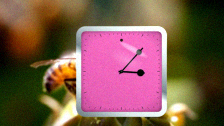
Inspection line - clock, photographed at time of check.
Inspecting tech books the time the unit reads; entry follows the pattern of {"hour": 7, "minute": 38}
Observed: {"hour": 3, "minute": 7}
